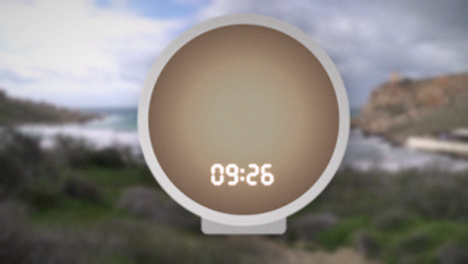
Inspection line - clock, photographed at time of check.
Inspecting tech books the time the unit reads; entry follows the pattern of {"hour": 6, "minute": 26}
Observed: {"hour": 9, "minute": 26}
